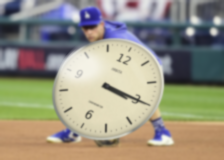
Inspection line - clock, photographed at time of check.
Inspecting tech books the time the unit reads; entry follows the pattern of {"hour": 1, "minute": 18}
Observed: {"hour": 3, "minute": 15}
